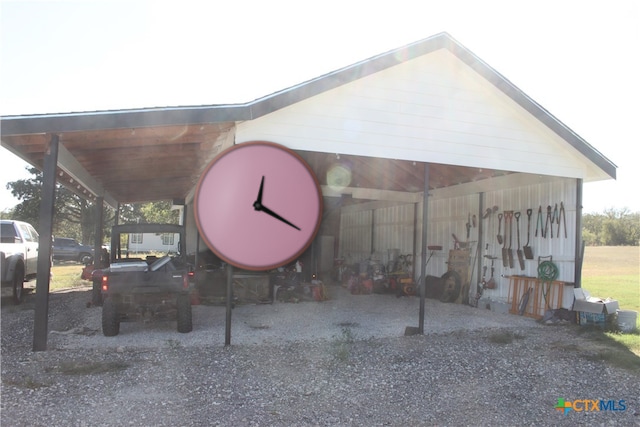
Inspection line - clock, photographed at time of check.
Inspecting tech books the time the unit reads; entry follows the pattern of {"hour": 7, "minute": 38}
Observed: {"hour": 12, "minute": 20}
